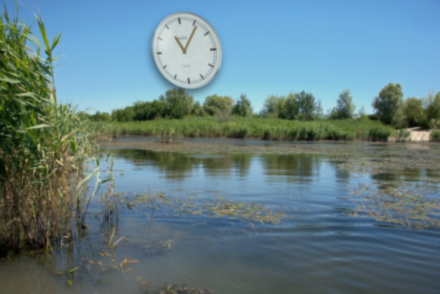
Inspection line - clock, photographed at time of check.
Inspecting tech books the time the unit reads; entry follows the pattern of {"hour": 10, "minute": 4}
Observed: {"hour": 11, "minute": 6}
